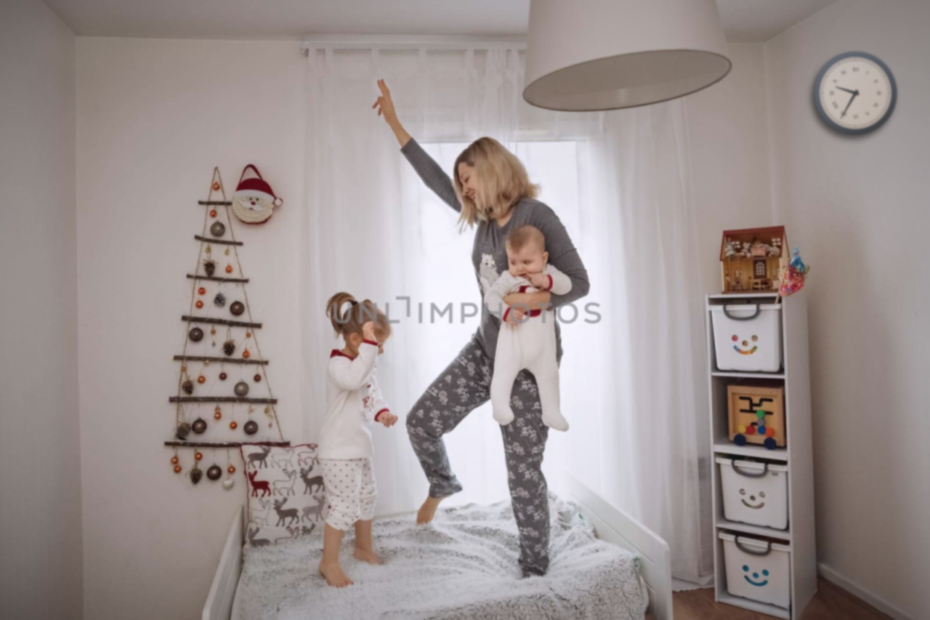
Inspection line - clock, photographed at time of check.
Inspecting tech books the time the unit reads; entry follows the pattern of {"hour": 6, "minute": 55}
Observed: {"hour": 9, "minute": 35}
